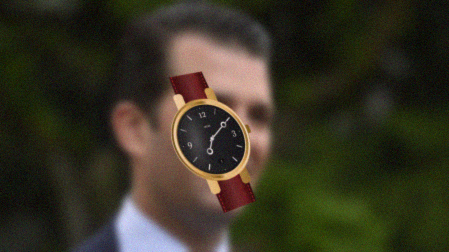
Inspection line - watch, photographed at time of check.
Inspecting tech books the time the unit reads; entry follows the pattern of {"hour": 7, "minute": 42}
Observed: {"hour": 7, "minute": 10}
